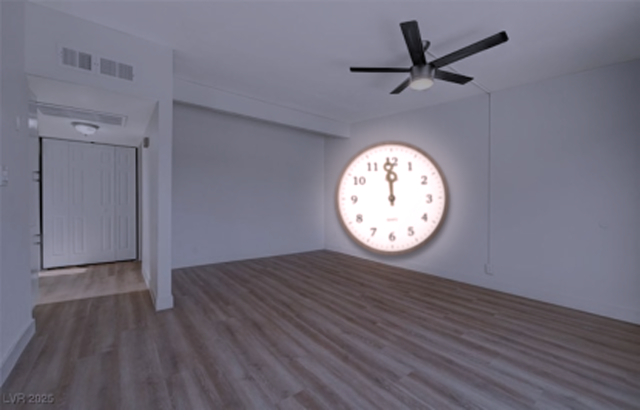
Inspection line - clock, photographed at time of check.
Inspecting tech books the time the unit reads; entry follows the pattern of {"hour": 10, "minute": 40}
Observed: {"hour": 11, "minute": 59}
